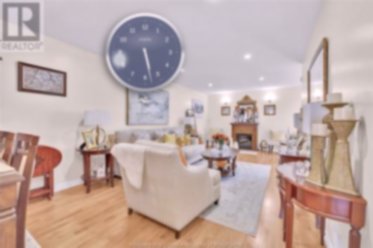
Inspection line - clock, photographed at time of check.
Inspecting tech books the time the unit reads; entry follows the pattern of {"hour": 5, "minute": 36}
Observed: {"hour": 5, "minute": 28}
